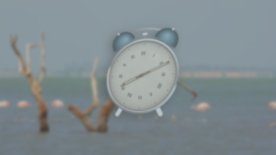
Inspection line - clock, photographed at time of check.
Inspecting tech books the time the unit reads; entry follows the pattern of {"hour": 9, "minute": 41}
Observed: {"hour": 8, "minute": 11}
